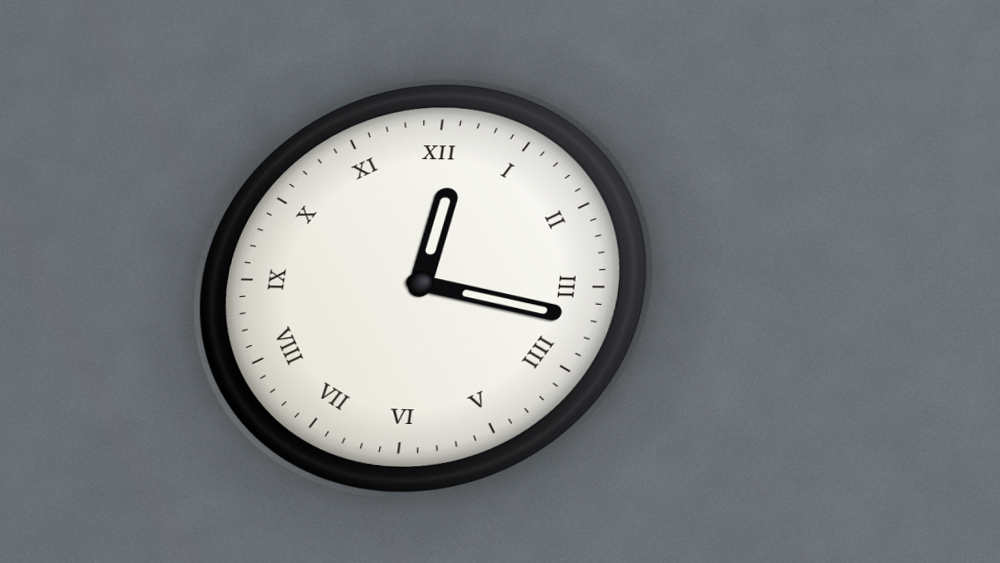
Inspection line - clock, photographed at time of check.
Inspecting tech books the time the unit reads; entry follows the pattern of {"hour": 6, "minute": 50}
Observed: {"hour": 12, "minute": 17}
